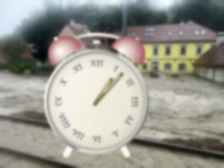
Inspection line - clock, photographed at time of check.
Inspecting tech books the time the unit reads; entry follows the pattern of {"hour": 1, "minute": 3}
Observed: {"hour": 1, "minute": 7}
